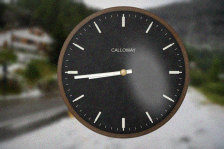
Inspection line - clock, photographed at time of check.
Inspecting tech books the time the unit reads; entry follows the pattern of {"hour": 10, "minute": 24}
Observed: {"hour": 8, "minute": 44}
